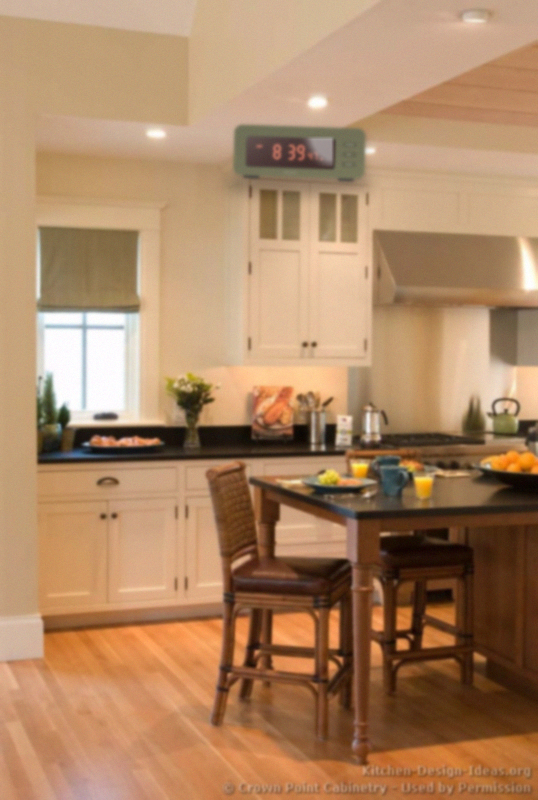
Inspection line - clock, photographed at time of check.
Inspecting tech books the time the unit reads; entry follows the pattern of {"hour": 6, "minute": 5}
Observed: {"hour": 8, "minute": 39}
